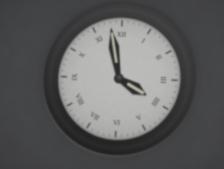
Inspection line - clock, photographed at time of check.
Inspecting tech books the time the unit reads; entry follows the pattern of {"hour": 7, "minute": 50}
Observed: {"hour": 3, "minute": 58}
